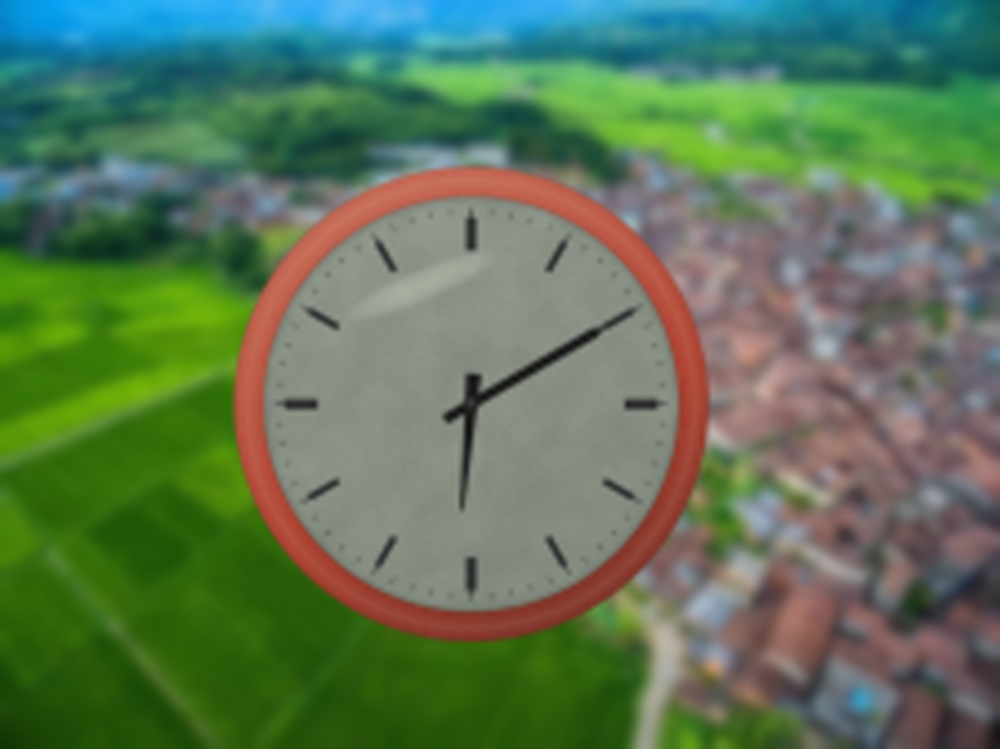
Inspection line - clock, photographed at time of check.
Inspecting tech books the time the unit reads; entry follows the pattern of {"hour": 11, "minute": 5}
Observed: {"hour": 6, "minute": 10}
